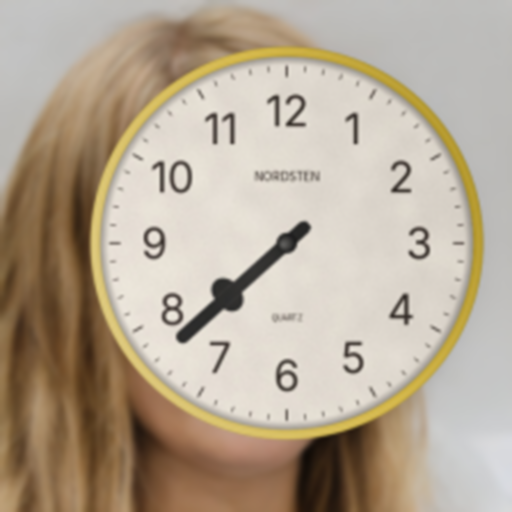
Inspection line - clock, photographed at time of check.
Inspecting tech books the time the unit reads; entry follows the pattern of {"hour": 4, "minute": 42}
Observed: {"hour": 7, "minute": 38}
